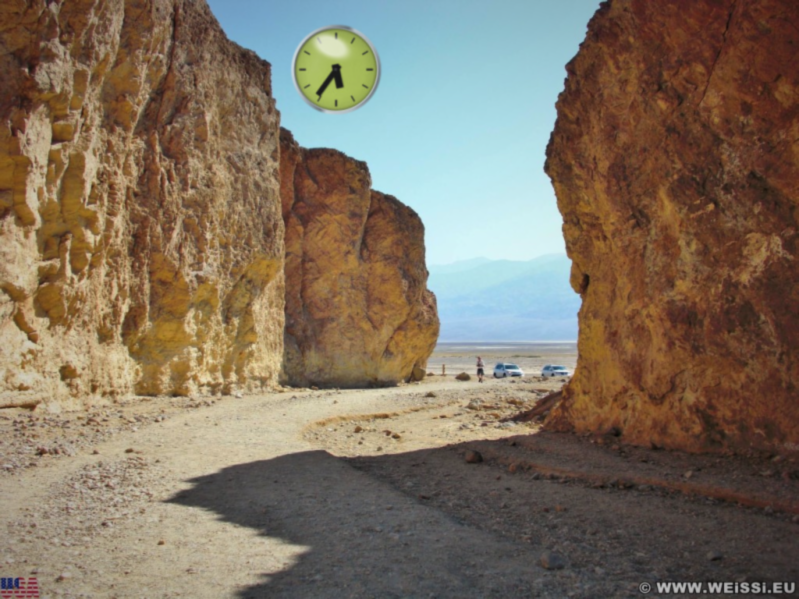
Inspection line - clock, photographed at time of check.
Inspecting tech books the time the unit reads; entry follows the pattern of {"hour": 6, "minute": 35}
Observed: {"hour": 5, "minute": 36}
